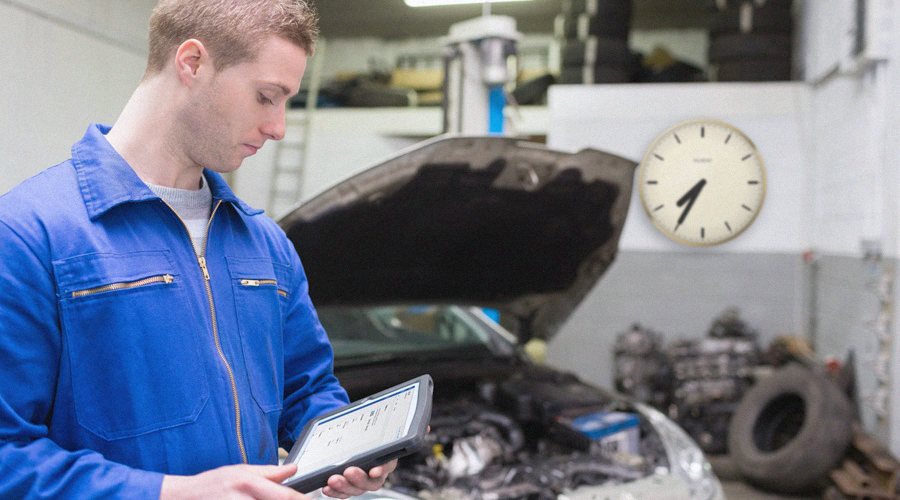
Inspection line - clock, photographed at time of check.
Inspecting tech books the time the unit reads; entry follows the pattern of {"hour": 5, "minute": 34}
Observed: {"hour": 7, "minute": 35}
